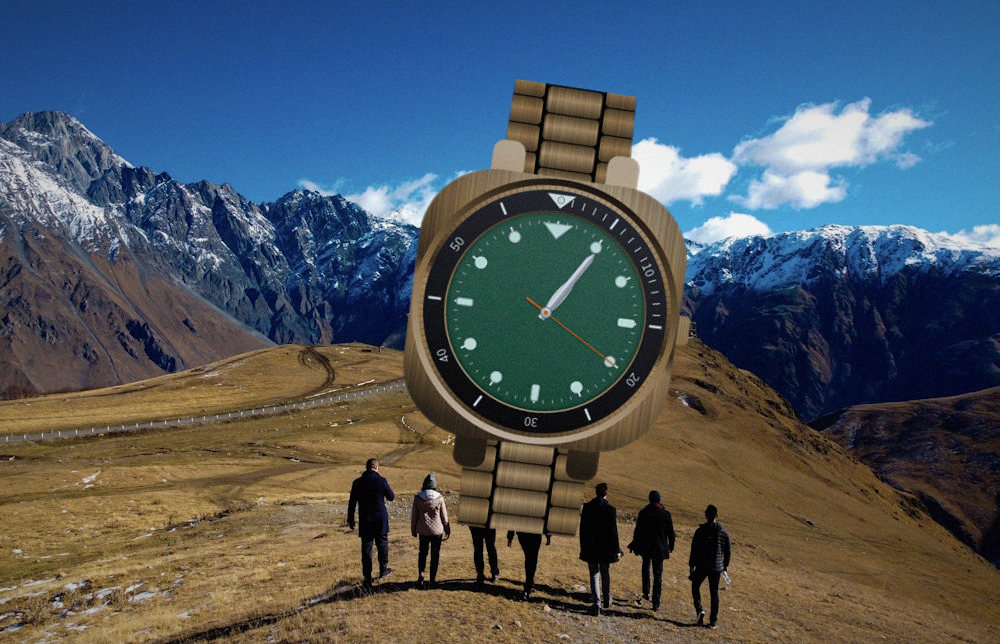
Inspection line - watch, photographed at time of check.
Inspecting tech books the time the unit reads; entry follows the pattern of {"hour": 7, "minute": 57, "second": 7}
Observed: {"hour": 1, "minute": 5, "second": 20}
